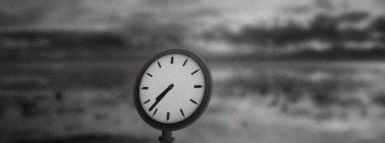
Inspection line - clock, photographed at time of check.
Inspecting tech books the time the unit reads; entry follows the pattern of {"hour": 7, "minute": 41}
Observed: {"hour": 7, "minute": 37}
